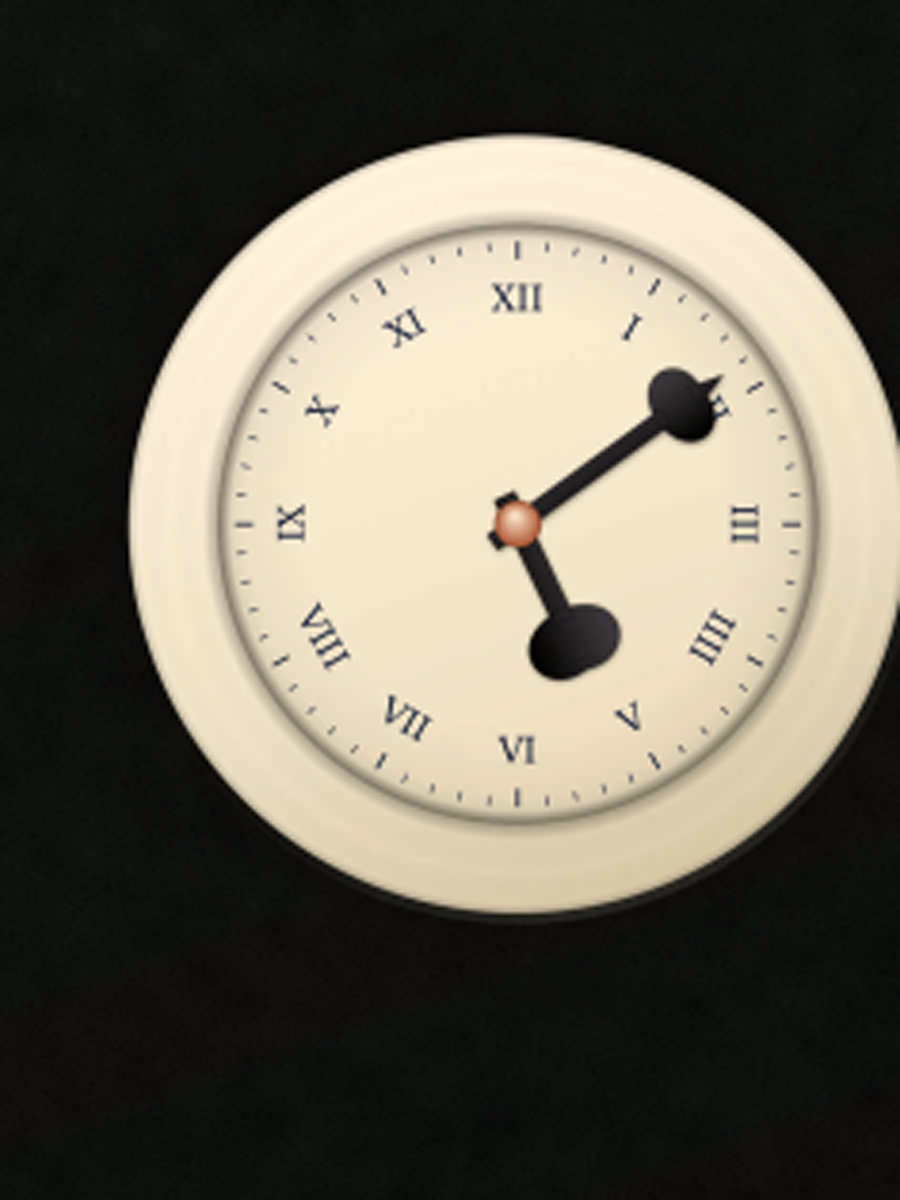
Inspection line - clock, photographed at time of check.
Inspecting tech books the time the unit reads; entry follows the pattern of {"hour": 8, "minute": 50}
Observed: {"hour": 5, "minute": 9}
